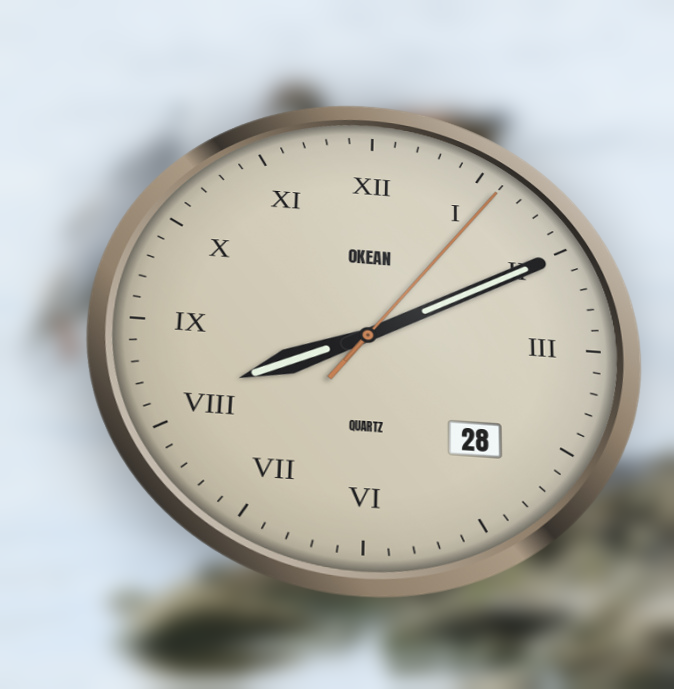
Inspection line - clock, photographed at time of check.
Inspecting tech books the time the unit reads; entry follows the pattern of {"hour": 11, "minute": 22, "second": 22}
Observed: {"hour": 8, "minute": 10, "second": 6}
